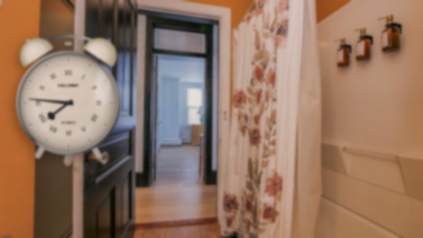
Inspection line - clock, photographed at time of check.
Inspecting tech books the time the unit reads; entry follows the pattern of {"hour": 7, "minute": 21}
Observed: {"hour": 7, "minute": 46}
